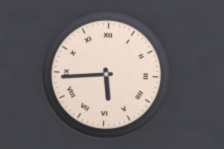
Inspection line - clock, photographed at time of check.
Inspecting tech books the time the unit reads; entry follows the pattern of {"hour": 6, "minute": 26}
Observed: {"hour": 5, "minute": 44}
